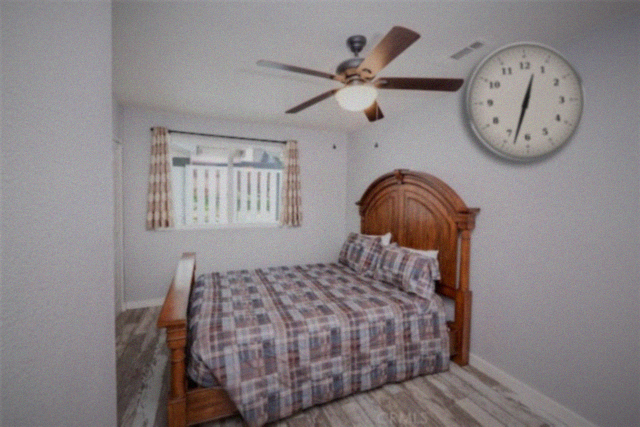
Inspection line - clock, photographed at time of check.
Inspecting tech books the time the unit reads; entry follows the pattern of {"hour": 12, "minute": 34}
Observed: {"hour": 12, "minute": 33}
